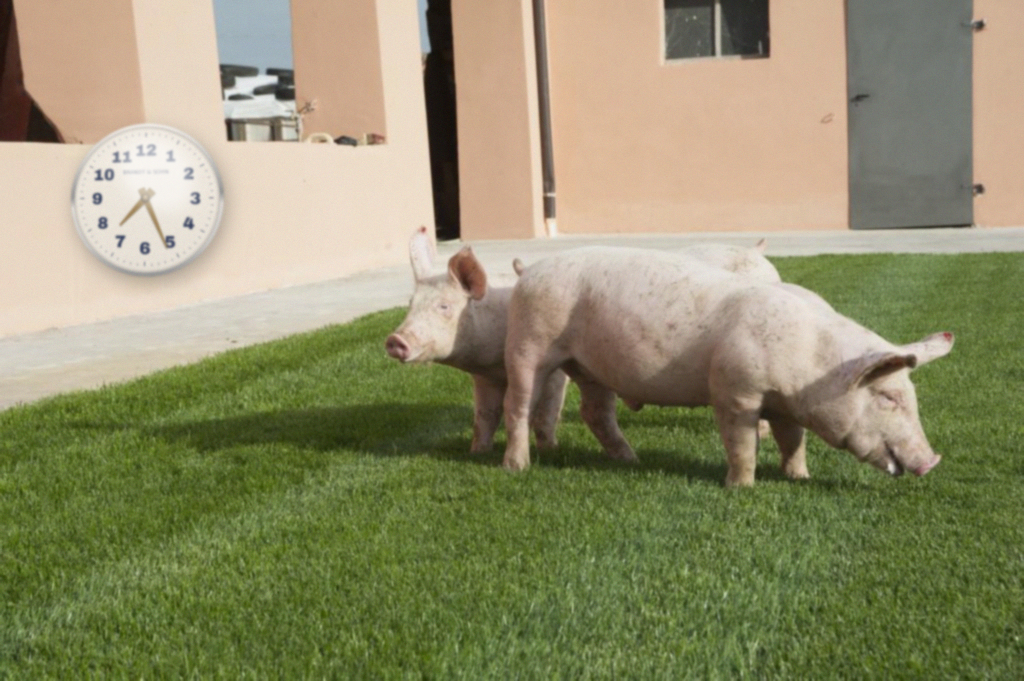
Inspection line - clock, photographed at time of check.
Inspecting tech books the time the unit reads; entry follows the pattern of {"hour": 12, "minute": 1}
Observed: {"hour": 7, "minute": 26}
